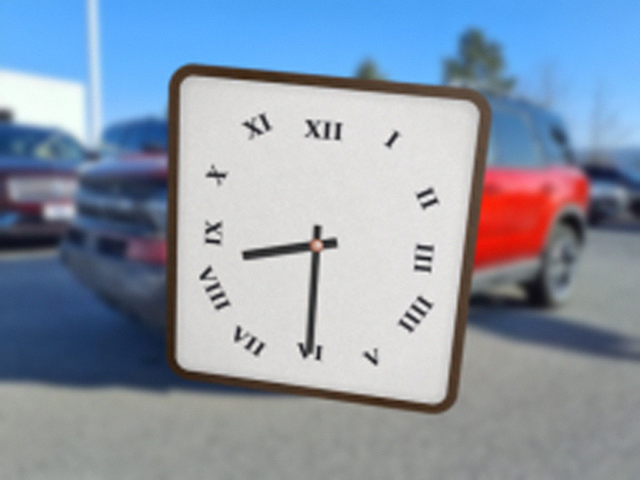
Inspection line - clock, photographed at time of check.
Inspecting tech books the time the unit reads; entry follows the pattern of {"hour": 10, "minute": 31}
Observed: {"hour": 8, "minute": 30}
